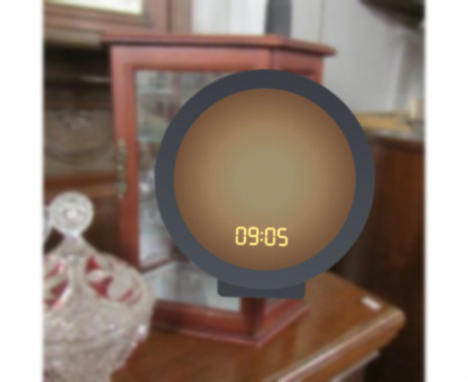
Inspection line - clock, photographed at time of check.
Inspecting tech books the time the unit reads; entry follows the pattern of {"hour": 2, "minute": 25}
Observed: {"hour": 9, "minute": 5}
